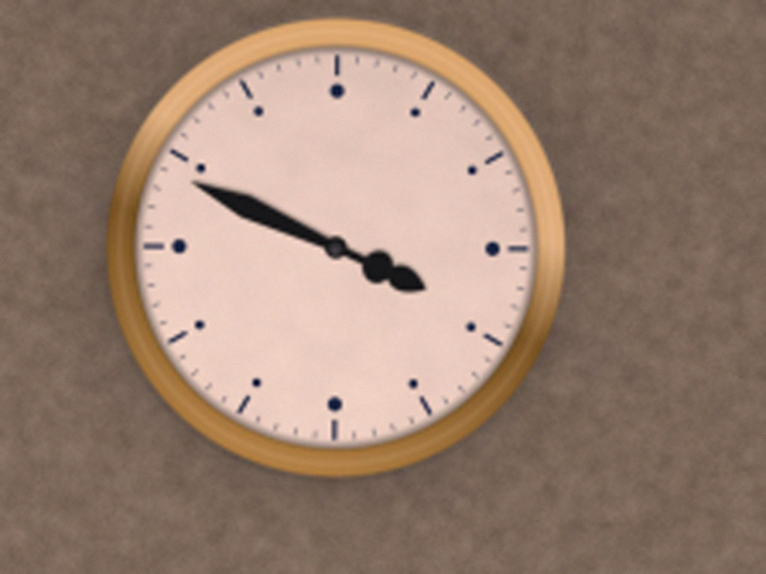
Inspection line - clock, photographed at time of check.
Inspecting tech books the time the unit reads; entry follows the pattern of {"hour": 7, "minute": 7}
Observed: {"hour": 3, "minute": 49}
